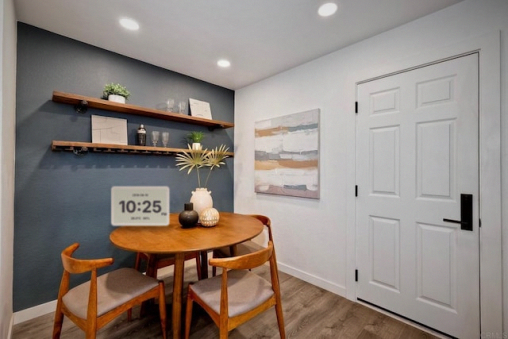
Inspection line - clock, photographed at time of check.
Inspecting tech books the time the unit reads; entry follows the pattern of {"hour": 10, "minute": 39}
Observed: {"hour": 10, "minute": 25}
